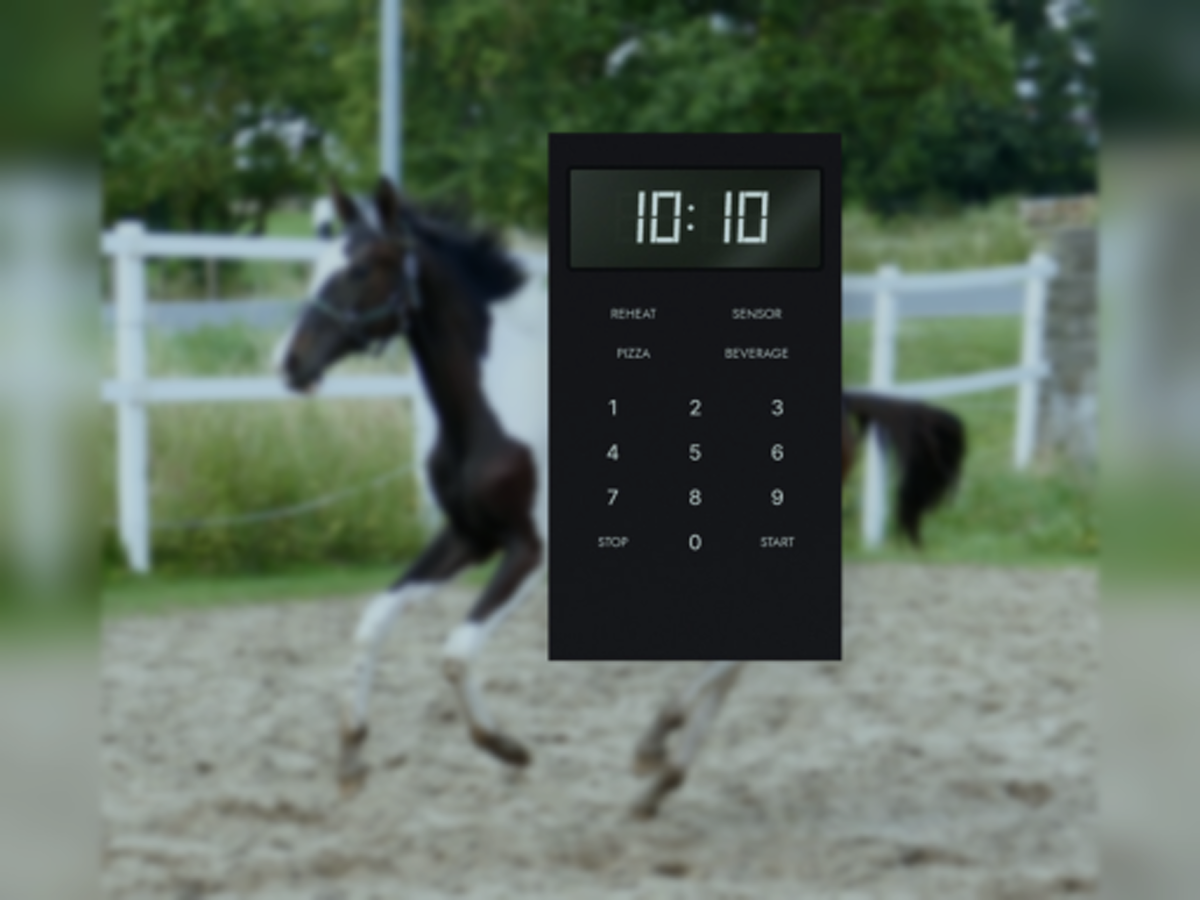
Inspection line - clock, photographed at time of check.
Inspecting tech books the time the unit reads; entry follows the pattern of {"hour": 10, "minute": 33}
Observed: {"hour": 10, "minute": 10}
